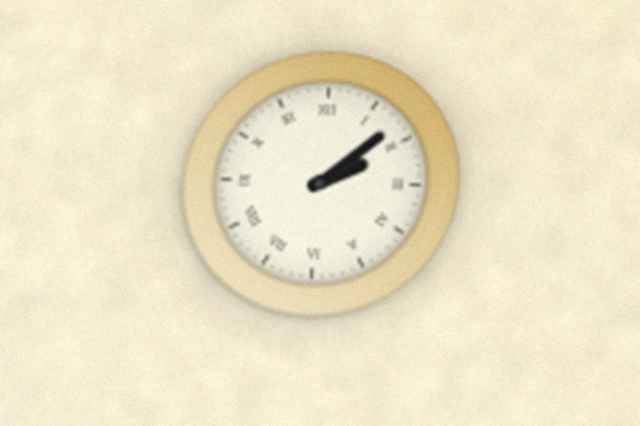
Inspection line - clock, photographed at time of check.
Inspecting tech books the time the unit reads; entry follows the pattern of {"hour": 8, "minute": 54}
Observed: {"hour": 2, "minute": 8}
